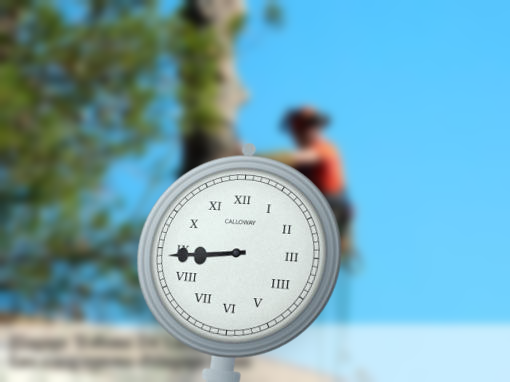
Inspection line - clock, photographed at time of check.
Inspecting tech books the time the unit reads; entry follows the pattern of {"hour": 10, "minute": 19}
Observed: {"hour": 8, "minute": 44}
